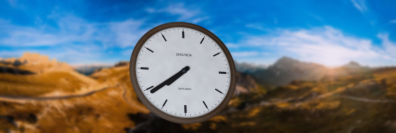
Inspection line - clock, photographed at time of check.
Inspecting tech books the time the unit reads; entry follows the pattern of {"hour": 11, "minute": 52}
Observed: {"hour": 7, "minute": 39}
